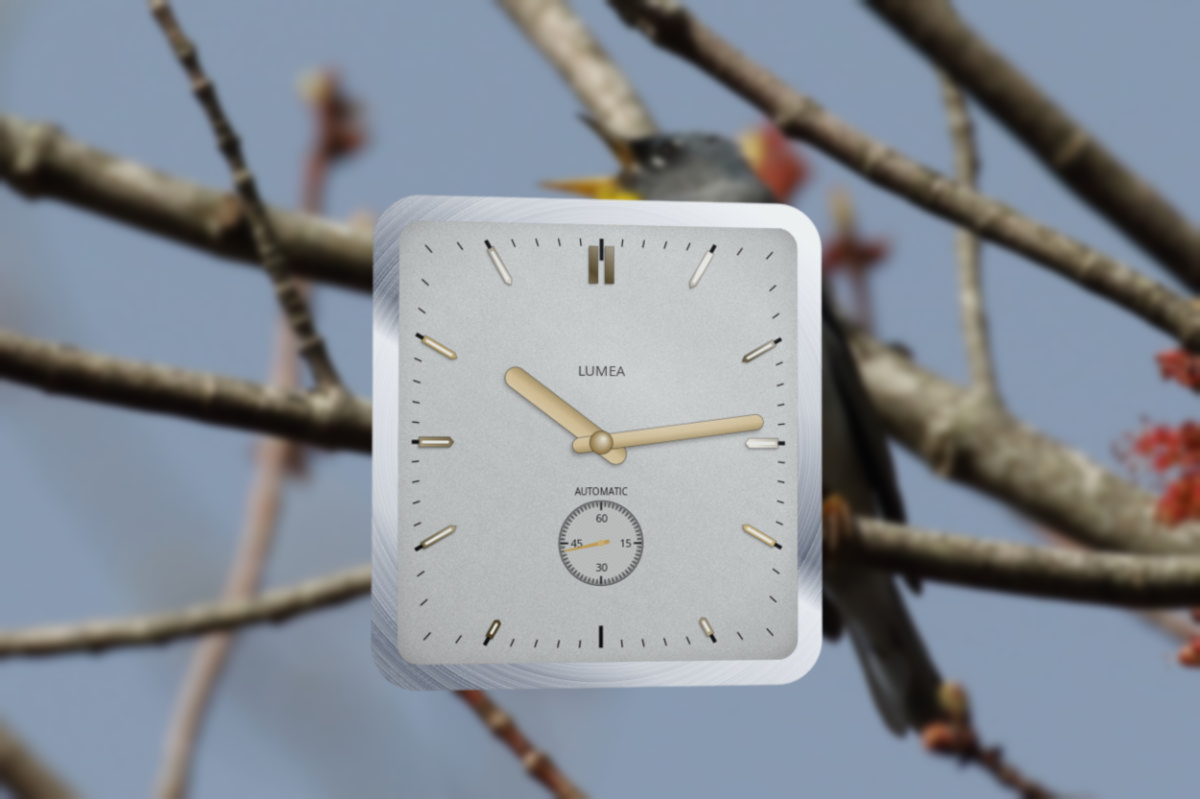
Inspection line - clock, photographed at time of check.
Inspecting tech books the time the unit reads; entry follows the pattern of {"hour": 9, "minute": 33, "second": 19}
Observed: {"hour": 10, "minute": 13, "second": 43}
